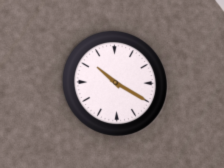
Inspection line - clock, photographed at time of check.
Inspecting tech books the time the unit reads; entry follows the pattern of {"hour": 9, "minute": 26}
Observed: {"hour": 10, "minute": 20}
